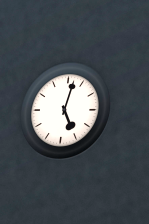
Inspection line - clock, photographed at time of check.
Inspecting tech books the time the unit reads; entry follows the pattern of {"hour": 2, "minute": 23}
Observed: {"hour": 5, "minute": 2}
